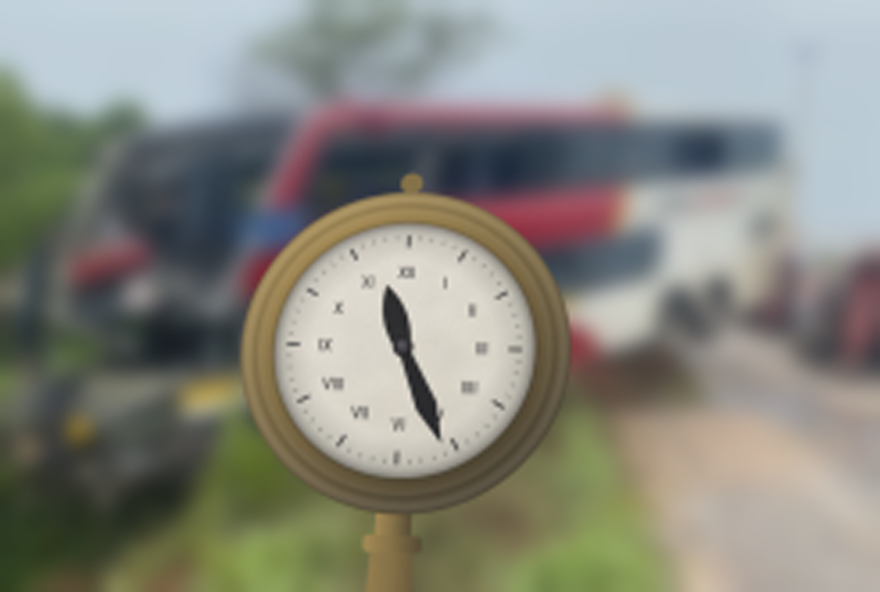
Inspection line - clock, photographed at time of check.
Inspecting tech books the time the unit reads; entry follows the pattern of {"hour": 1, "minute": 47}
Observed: {"hour": 11, "minute": 26}
